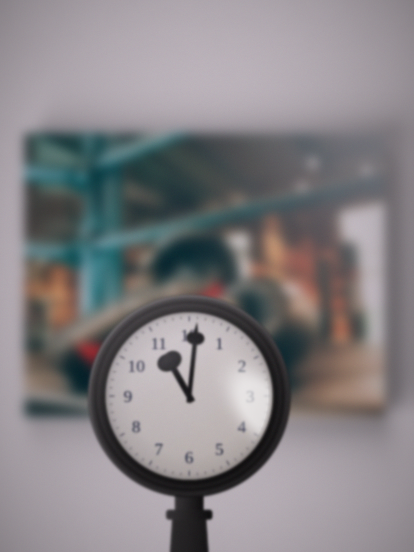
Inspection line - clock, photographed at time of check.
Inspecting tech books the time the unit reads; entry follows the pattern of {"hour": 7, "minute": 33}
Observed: {"hour": 11, "minute": 1}
